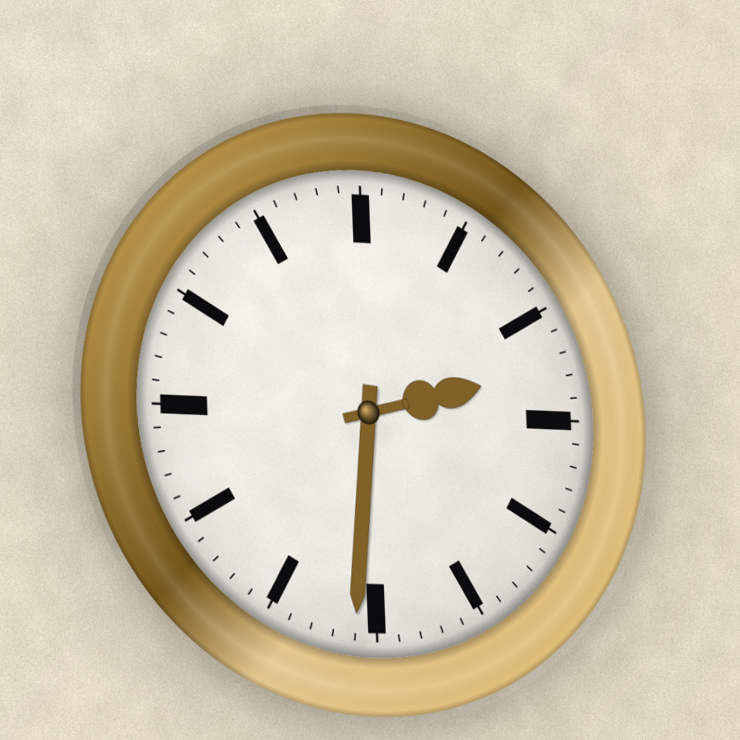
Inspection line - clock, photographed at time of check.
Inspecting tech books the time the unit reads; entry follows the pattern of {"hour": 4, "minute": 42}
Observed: {"hour": 2, "minute": 31}
